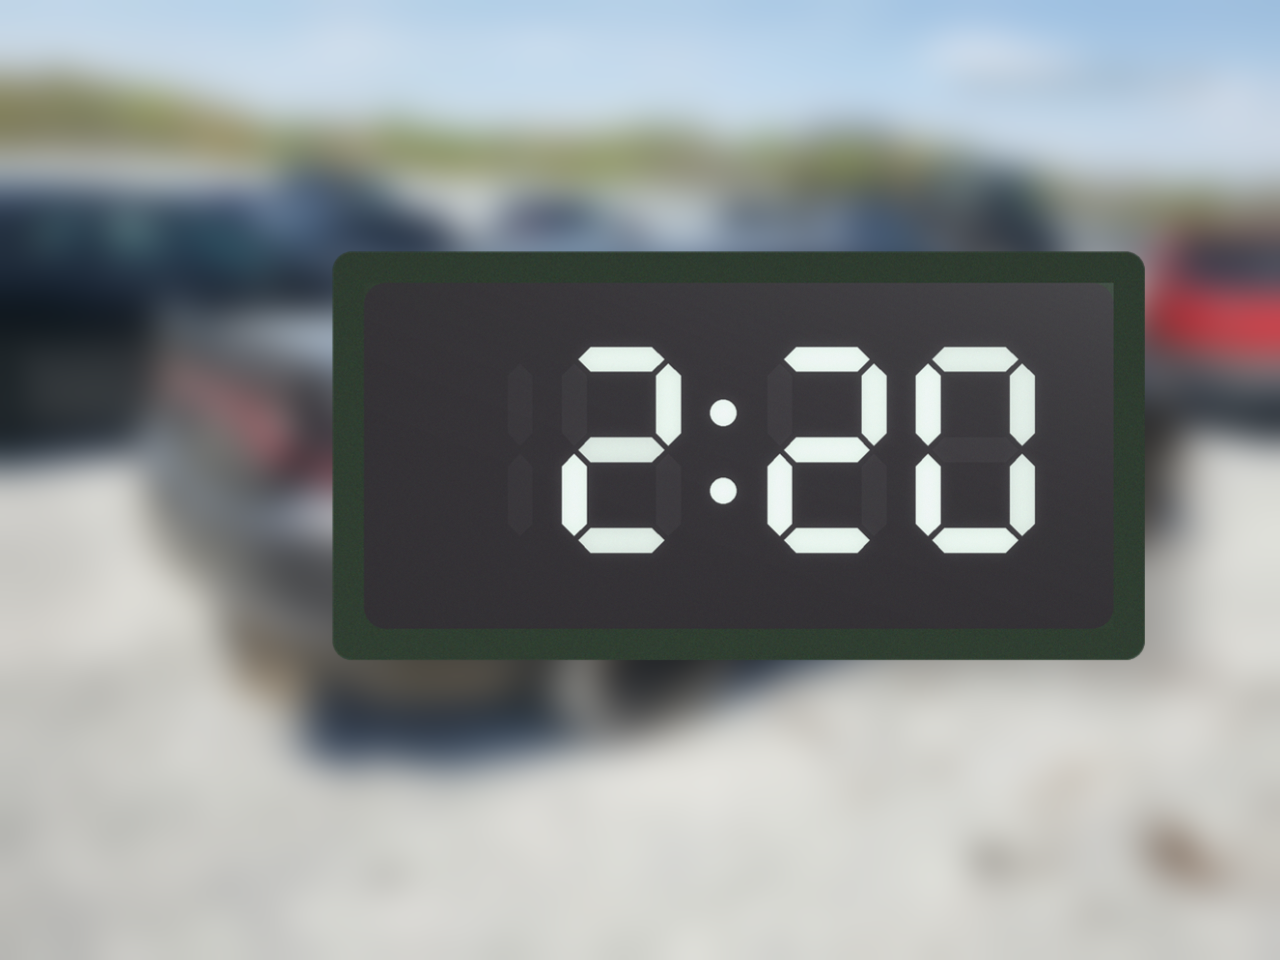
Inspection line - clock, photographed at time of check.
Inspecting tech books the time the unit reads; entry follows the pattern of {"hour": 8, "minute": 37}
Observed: {"hour": 2, "minute": 20}
